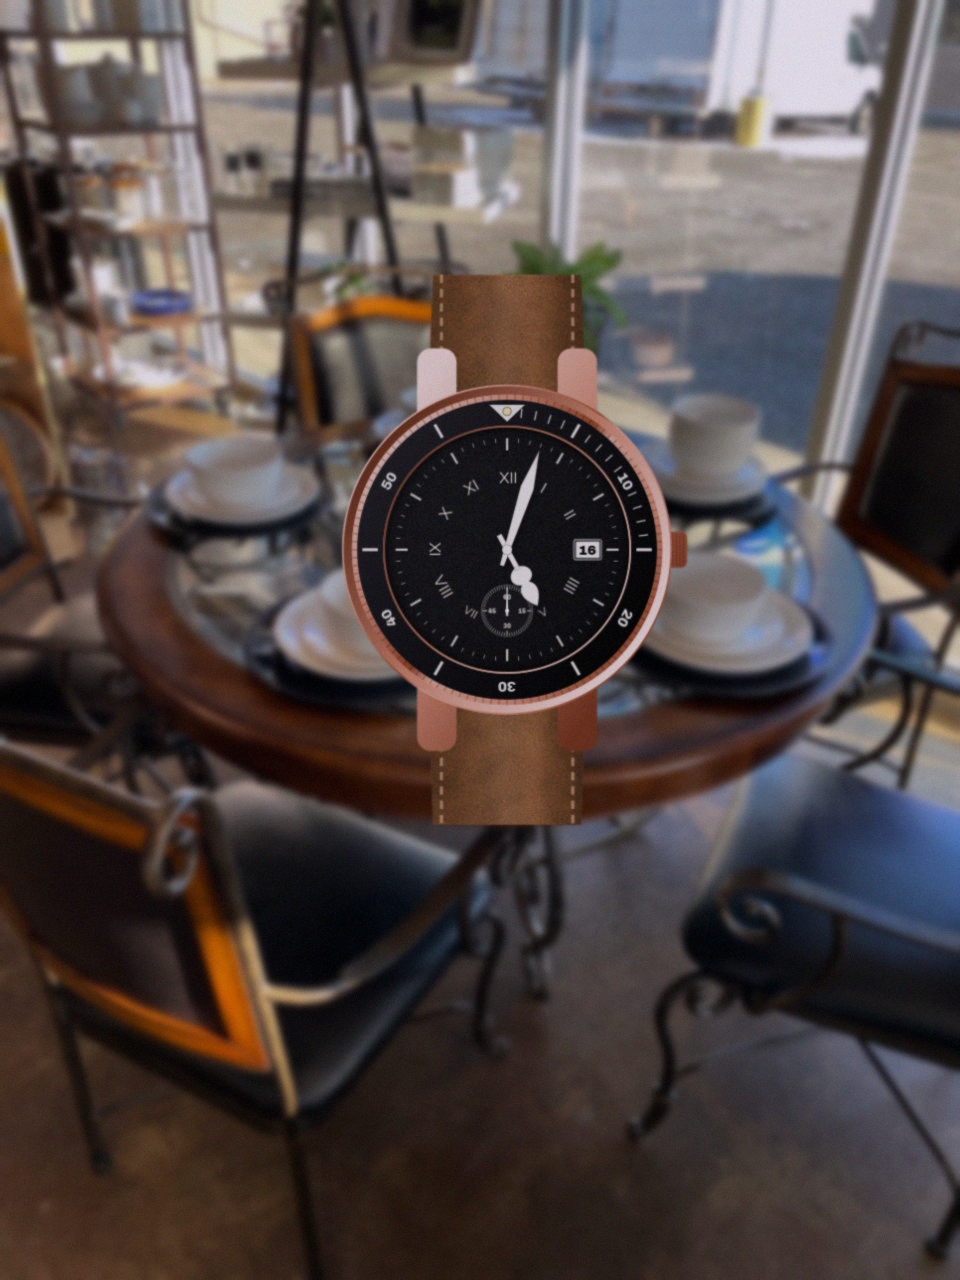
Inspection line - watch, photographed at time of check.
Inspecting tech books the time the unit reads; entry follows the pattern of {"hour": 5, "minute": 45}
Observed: {"hour": 5, "minute": 3}
